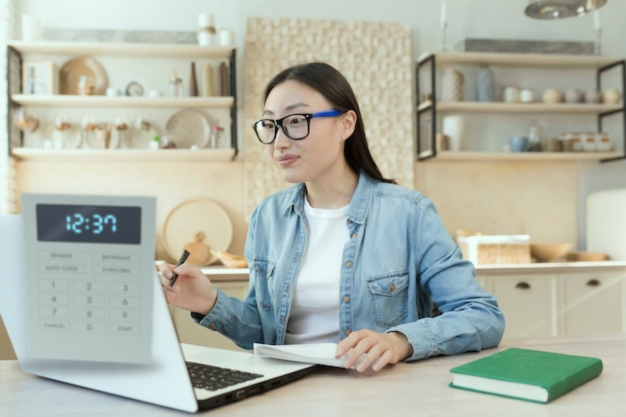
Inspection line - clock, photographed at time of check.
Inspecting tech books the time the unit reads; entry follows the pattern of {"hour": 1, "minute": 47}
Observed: {"hour": 12, "minute": 37}
